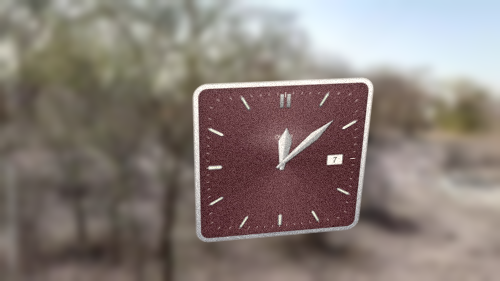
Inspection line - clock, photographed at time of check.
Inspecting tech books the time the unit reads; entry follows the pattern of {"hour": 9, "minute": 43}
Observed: {"hour": 12, "minute": 8}
